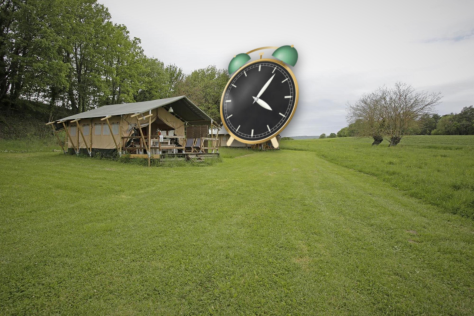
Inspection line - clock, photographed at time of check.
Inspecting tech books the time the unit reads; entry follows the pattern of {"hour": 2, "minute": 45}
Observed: {"hour": 4, "minute": 6}
